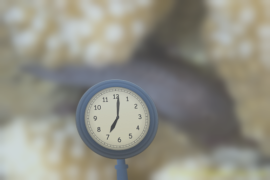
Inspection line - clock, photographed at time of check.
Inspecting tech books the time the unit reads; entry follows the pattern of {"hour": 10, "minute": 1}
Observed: {"hour": 7, "minute": 1}
